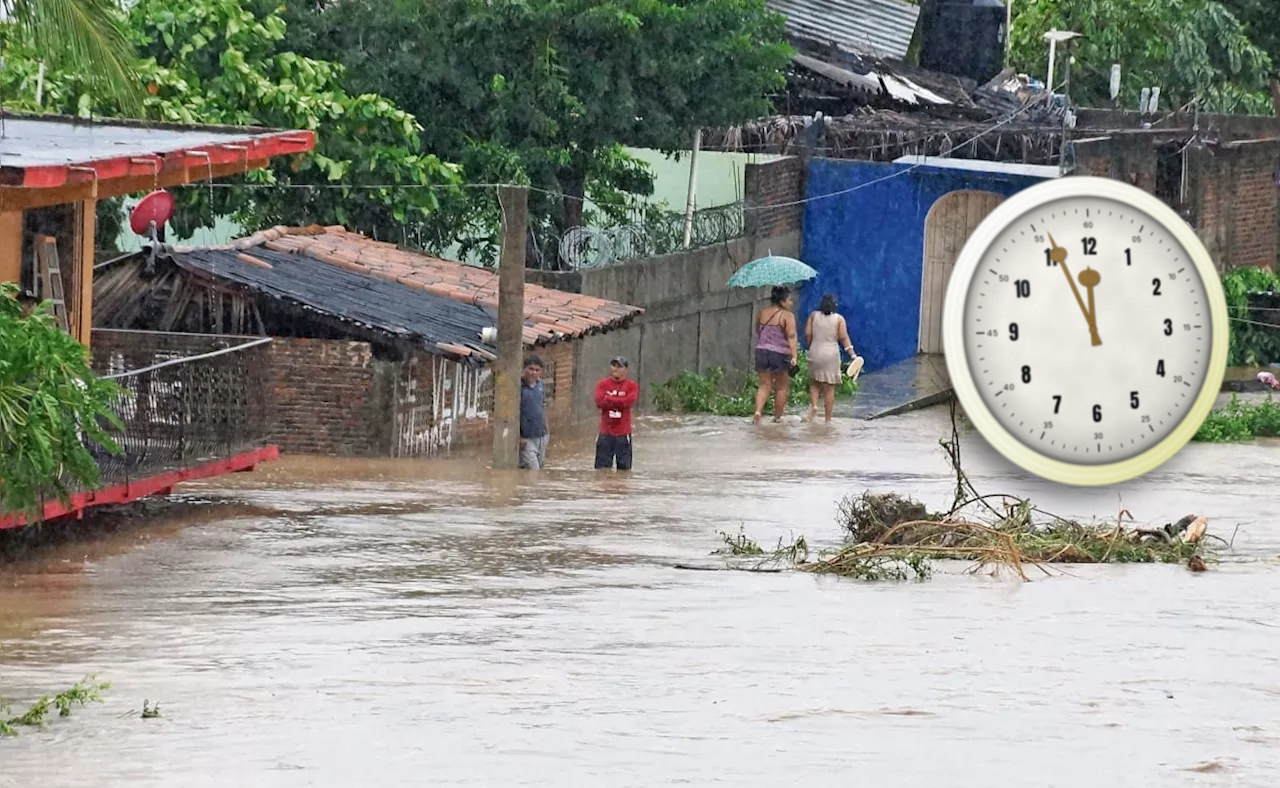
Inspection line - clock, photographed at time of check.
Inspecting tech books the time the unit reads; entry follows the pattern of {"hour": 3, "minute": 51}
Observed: {"hour": 11, "minute": 56}
